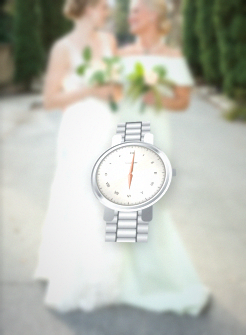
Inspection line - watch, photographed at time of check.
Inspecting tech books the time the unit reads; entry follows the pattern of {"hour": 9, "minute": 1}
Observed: {"hour": 6, "minute": 1}
